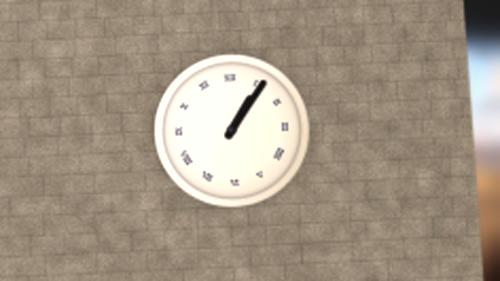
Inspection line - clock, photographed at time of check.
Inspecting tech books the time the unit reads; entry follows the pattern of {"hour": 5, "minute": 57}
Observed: {"hour": 1, "minute": 6}
